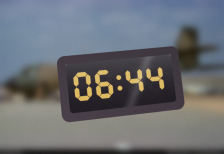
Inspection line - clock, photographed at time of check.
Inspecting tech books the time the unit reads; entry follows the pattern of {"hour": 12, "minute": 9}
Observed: {"hour": 6, "minute": 44}
